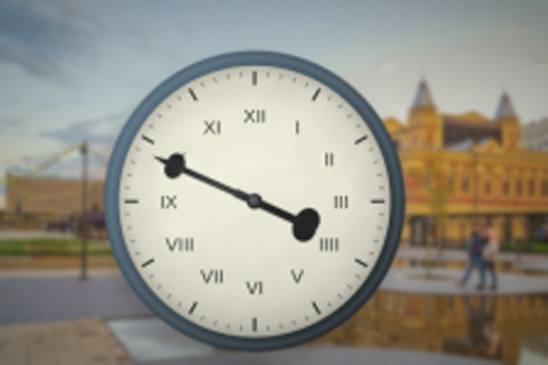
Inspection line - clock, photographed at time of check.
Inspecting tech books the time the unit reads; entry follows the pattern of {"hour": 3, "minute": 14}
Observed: {"hour": 3, "minute": 49}
